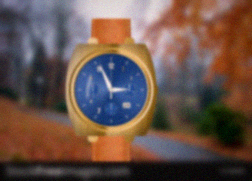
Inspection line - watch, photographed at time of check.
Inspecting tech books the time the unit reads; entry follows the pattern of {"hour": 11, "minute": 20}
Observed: {"hour": 2, "minute": 56}
